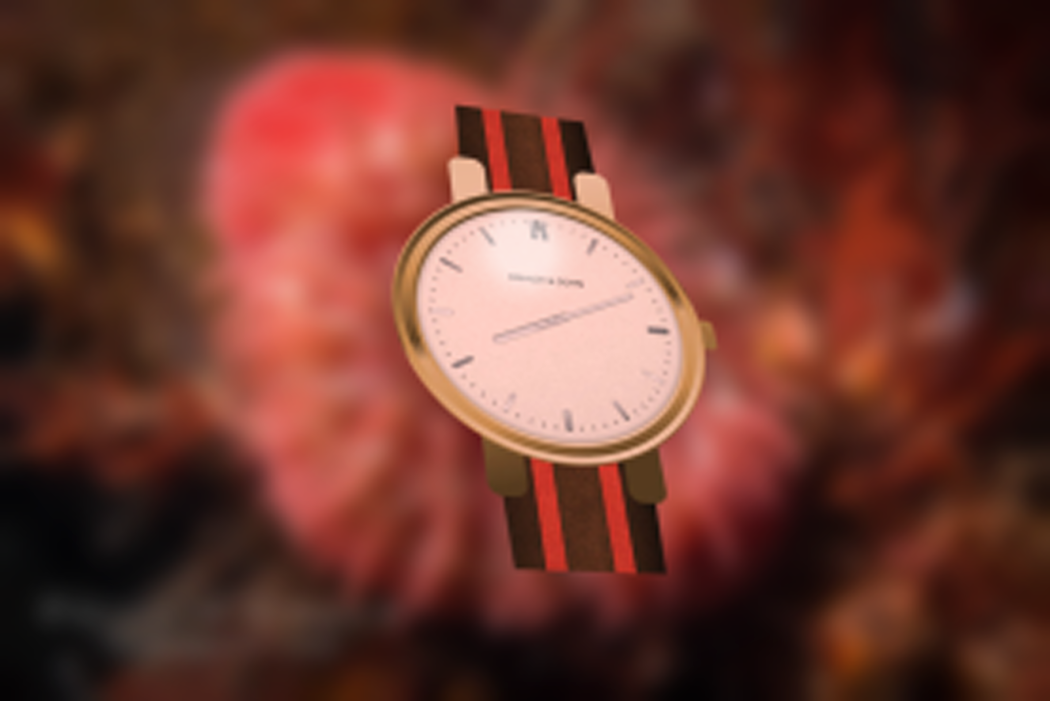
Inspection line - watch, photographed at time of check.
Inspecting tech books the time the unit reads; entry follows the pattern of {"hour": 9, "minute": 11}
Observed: {"hour": 8, "minute": 11}
